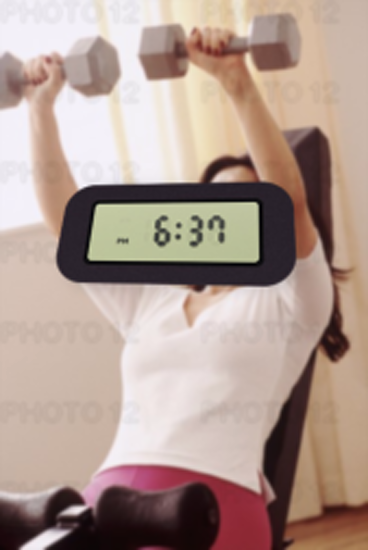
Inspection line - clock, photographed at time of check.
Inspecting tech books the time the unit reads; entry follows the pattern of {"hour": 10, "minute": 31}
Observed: {"hour": 6, "minute": 37}
